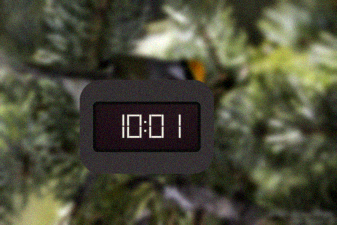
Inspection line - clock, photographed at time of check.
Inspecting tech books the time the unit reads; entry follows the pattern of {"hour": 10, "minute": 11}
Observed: {"hour": 10, "minute": 1}
